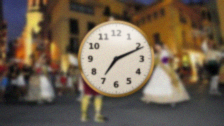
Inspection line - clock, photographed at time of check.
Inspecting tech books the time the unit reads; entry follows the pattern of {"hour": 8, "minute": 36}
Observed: {"hour": 7, "minute": 11}
